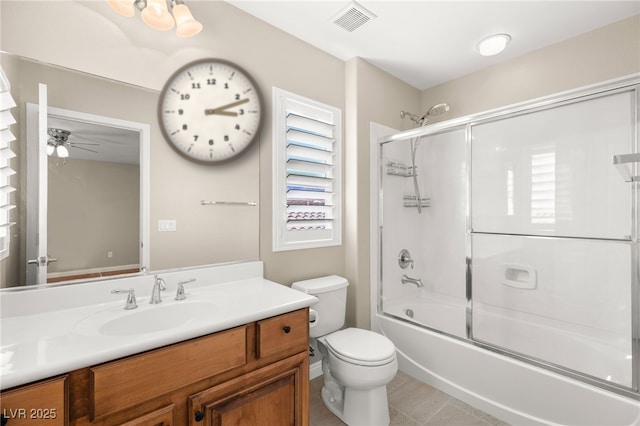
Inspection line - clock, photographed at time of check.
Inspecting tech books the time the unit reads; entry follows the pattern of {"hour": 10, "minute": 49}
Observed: {"hour": 3, "minute": 12}
